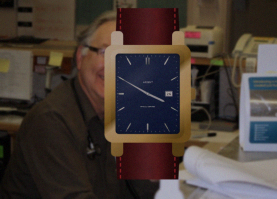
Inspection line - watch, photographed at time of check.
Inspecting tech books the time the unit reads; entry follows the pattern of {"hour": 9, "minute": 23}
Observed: {"hour": 3, "minute": 50}
